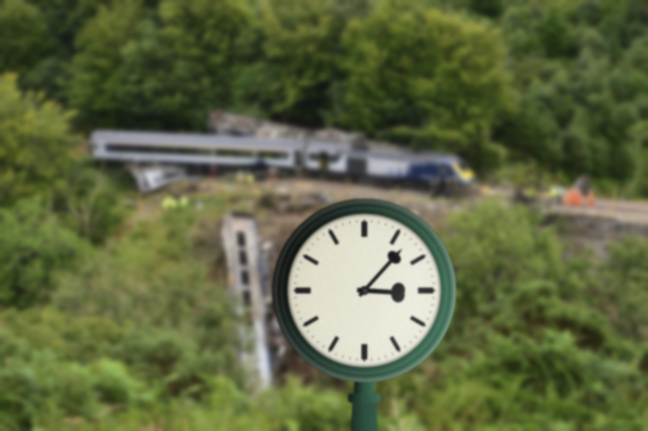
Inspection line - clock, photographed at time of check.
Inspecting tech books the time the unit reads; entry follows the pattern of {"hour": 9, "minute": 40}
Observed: {"hour": 3, "minute": 7}
